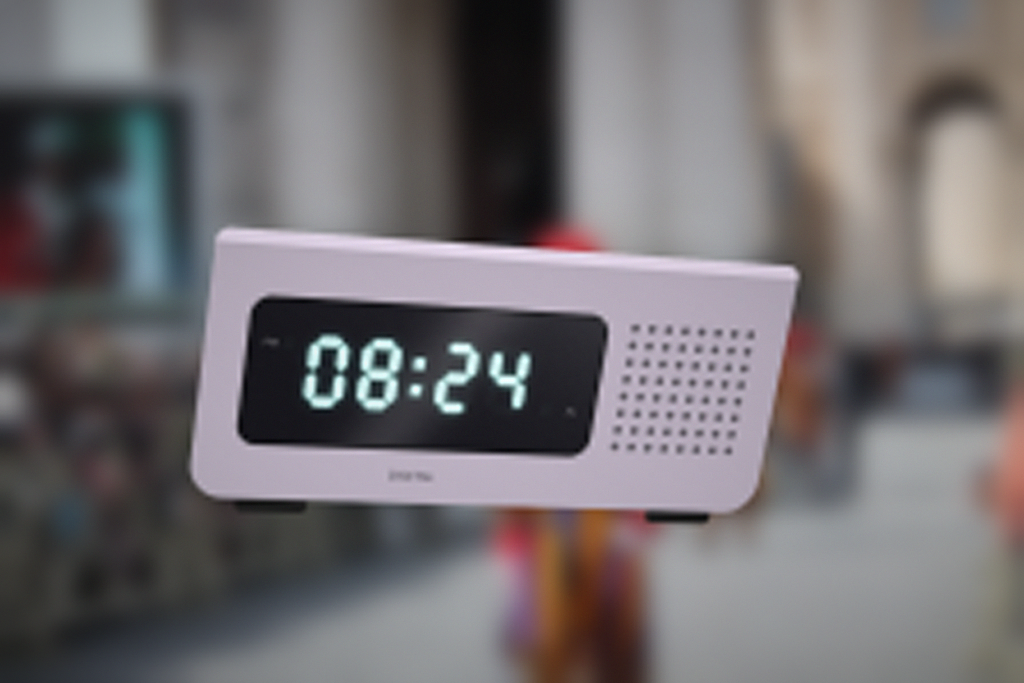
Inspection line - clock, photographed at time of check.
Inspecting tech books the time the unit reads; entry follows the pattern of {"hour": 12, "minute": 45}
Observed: {"hour": 8, "minute": 24}
